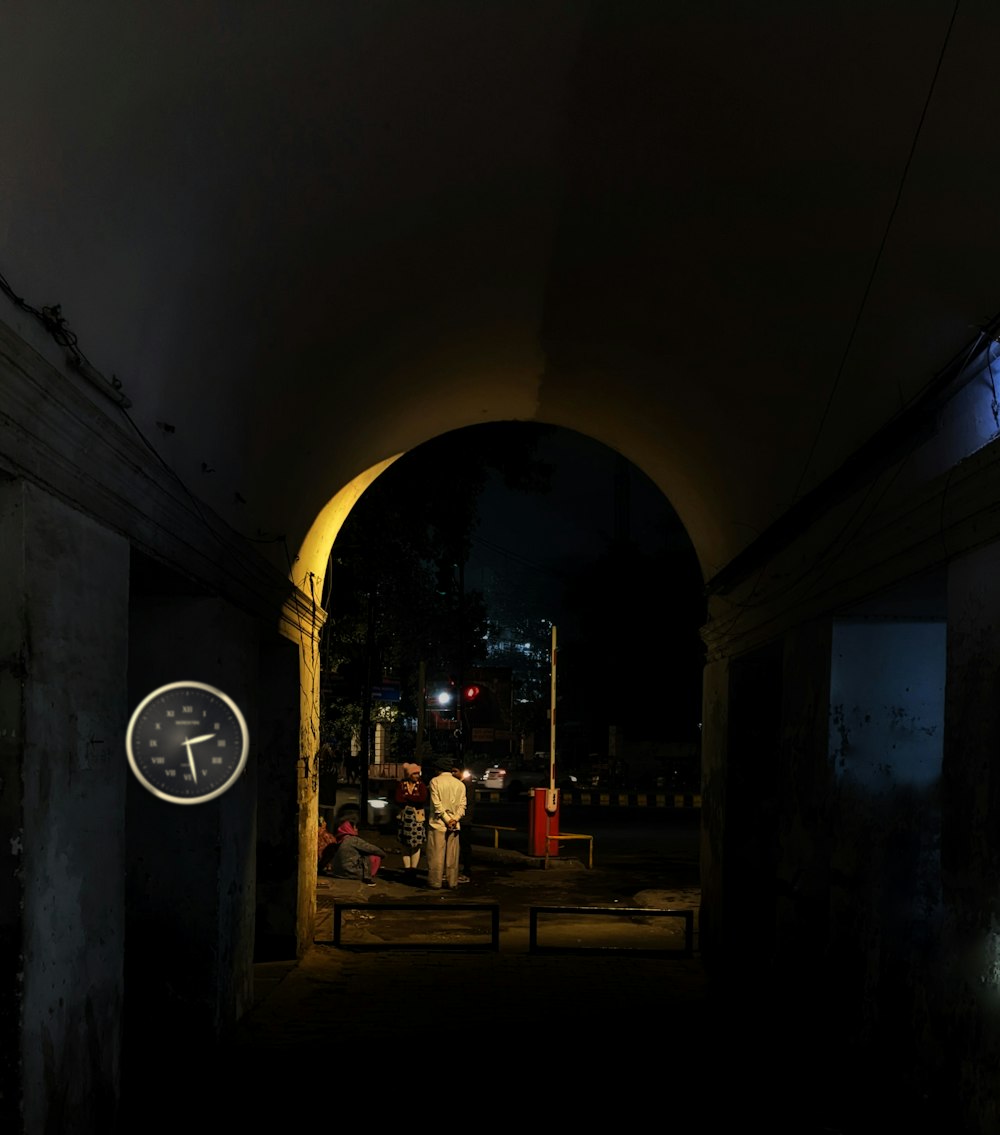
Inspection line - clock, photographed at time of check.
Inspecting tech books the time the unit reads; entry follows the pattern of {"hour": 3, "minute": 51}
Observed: {"hour": 2, "minute": 28}
